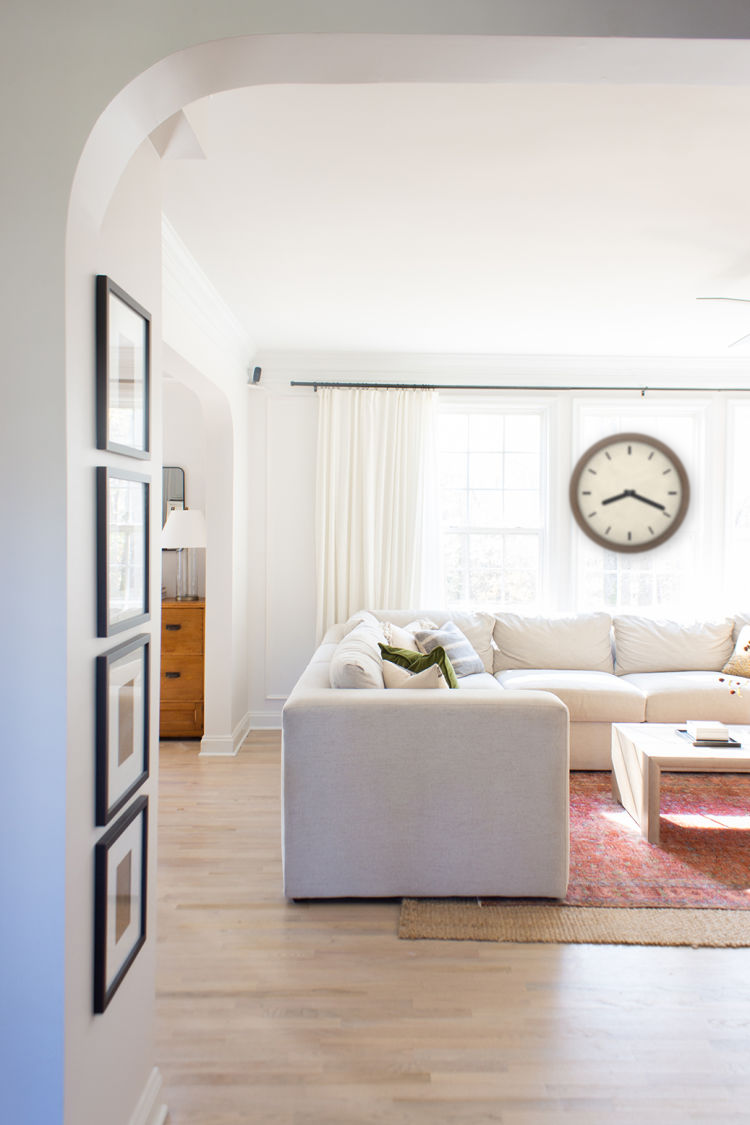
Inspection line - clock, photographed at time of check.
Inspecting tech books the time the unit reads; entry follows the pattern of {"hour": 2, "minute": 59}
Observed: {"hour": 8, "minute": 19}
